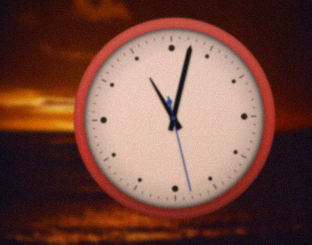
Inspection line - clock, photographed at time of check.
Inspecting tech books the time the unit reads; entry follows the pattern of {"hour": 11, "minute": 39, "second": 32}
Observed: {"hour": 11, "minute": 2, "second": 28}
